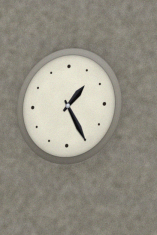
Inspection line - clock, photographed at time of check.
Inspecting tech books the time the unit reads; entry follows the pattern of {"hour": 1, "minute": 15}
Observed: {"hour": 1, "minute": 25}
